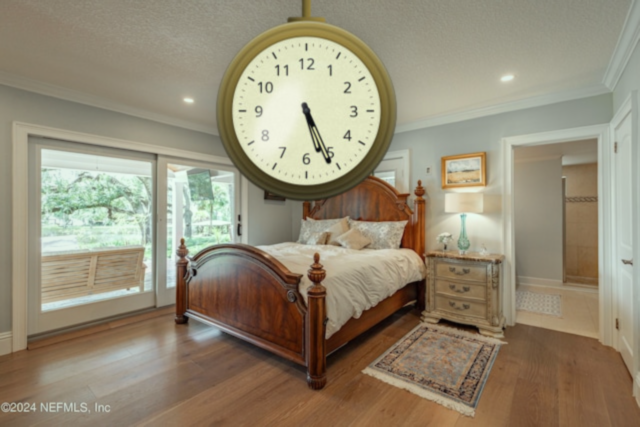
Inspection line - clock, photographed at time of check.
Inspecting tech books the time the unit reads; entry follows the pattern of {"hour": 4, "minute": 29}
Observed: {"hour": 5, "minute": 26}
